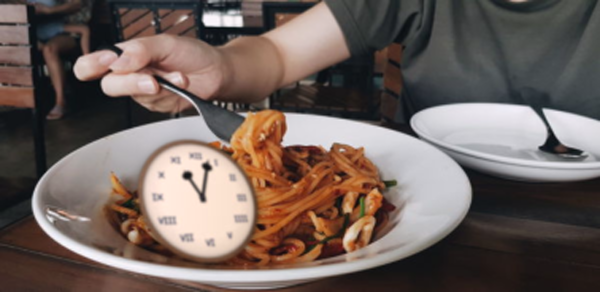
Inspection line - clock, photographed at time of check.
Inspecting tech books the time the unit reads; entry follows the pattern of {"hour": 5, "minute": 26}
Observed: {"hour": 11, "minute": 3}
